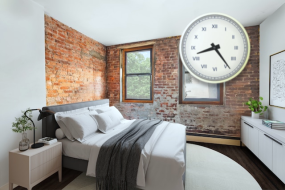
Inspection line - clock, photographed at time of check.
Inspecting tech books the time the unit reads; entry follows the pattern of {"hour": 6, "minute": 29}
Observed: {"hour": 8, "minute": 24}
